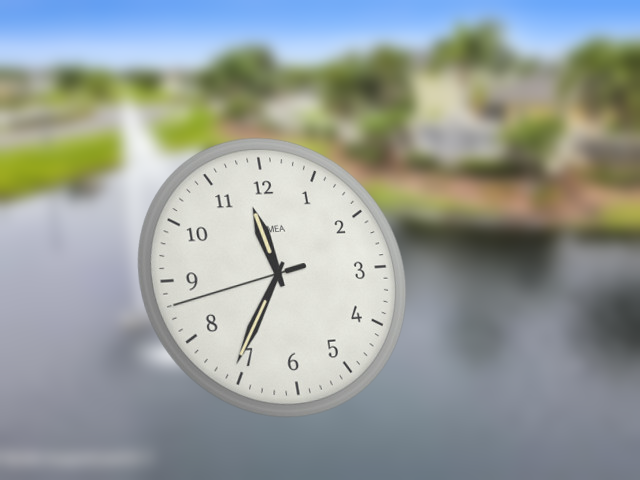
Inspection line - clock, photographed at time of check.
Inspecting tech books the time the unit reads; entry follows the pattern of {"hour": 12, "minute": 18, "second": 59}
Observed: {"hour": 11, "minute": 35, "second": 43}
